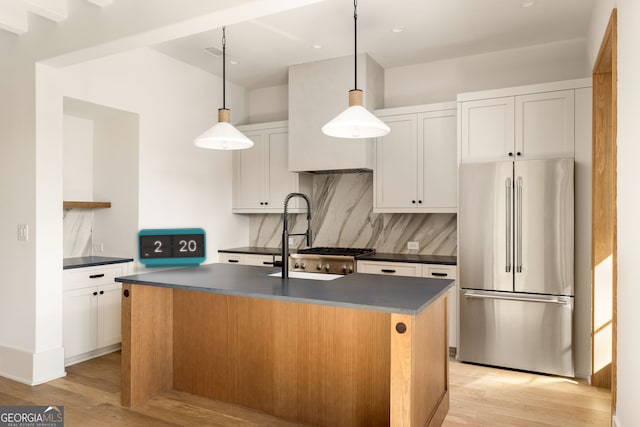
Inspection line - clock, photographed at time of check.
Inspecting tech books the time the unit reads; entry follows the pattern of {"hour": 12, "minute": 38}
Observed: {"hour": 2, "minute": 20}
